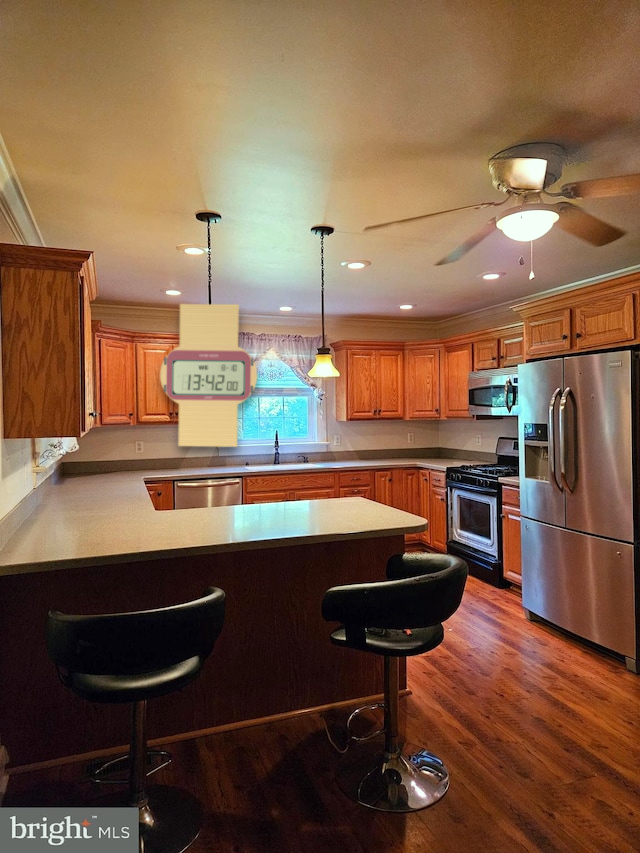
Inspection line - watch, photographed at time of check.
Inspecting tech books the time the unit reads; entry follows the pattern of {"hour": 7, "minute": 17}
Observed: {"hour": 13, "minute": 42}
